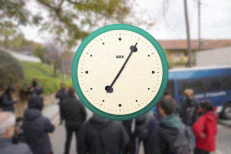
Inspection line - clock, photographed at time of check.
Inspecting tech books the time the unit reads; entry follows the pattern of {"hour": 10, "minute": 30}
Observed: {"hour": 7, "minute": 5}
